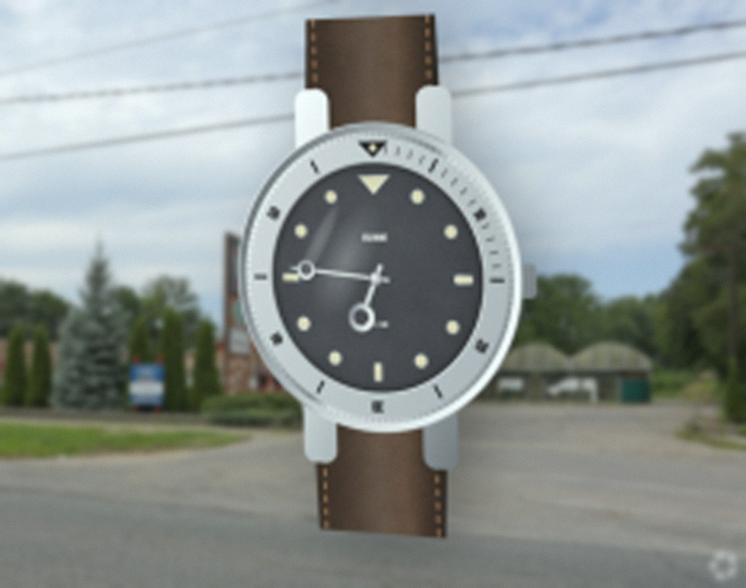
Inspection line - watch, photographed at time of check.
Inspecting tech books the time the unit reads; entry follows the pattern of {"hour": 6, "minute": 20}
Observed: {"hour": 6, "minute": 46}
